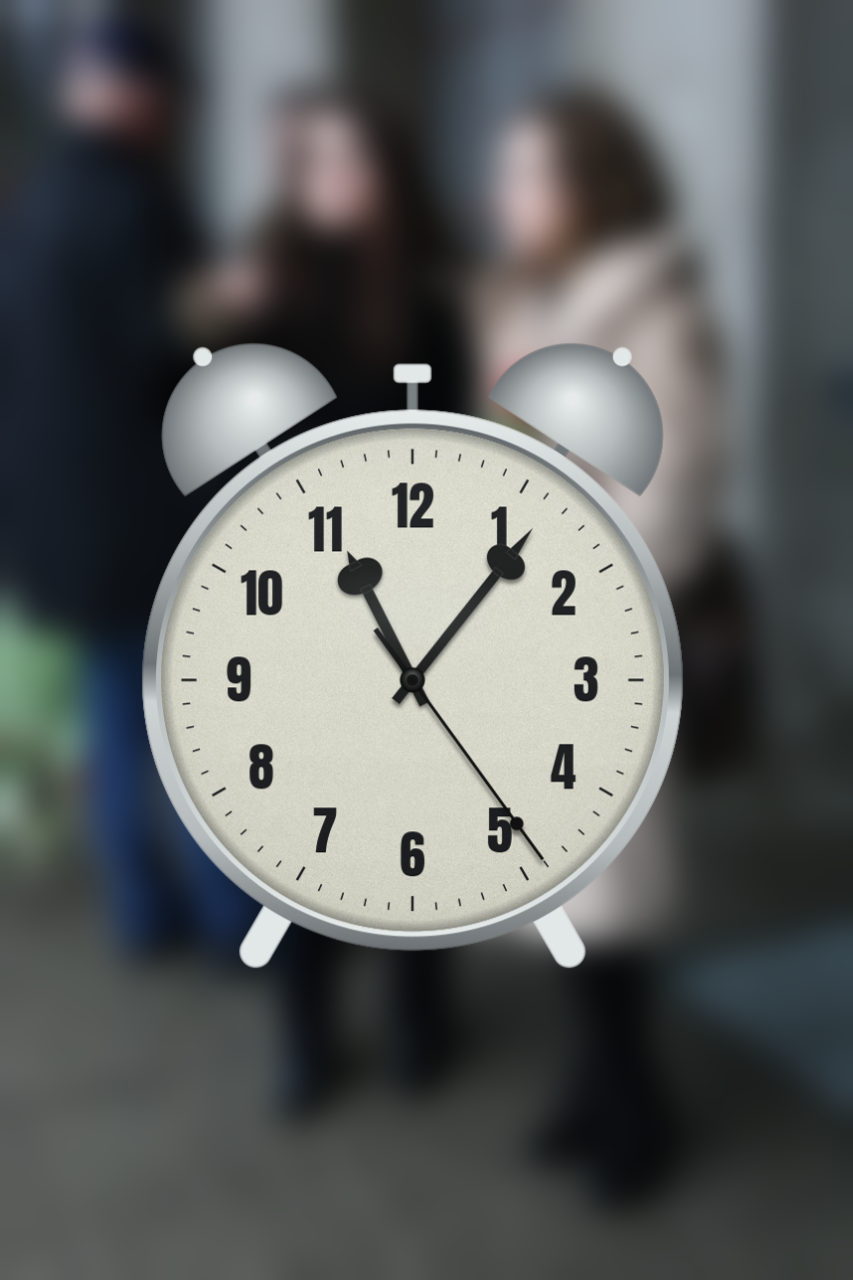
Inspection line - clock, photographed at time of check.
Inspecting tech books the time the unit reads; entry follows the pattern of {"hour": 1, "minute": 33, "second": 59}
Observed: {"hour": 11, "minute": 6, "second": 24}
